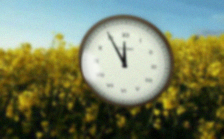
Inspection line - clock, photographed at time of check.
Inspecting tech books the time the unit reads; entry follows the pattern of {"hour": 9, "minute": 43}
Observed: {"hour": 11, "minute": 55}
